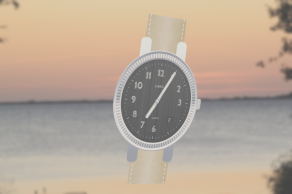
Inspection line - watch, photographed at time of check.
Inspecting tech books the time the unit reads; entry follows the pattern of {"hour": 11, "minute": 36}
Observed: {"hour": 7, "minute": 5}
